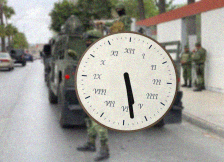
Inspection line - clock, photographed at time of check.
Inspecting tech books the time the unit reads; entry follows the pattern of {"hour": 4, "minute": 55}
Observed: {"hour": 5, "minute": 28}
